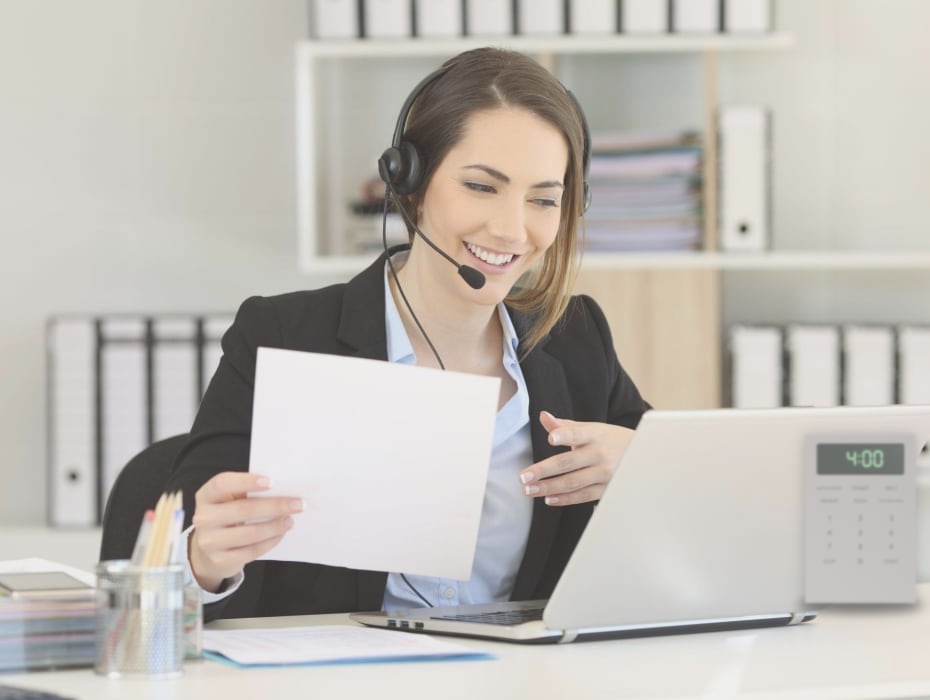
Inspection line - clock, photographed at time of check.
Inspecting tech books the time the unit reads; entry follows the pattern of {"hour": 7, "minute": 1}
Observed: {"hour": 4, "minute": 0}
